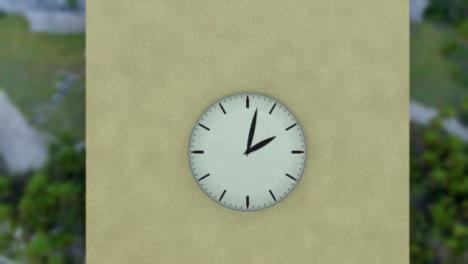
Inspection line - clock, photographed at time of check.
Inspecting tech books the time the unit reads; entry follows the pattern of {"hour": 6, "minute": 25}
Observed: {"hour": 2, "minute": 2}
